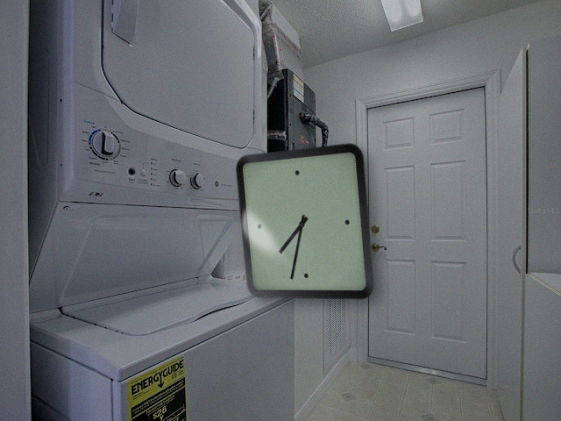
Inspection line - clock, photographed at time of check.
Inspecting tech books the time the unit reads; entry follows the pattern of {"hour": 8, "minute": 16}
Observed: {"hour": 7, "minute": 33}
